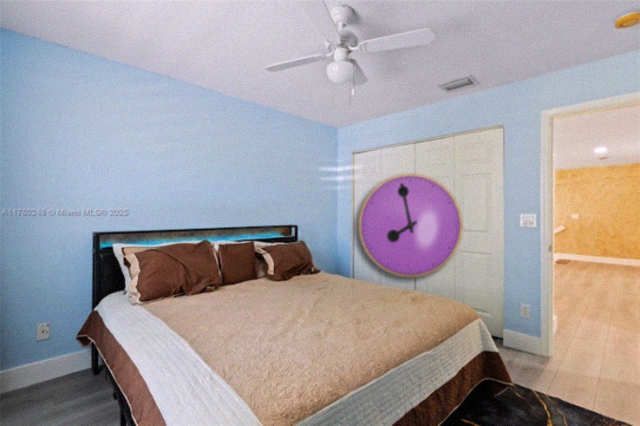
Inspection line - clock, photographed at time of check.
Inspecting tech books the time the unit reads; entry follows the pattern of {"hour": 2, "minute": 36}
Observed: {"hour": 7, "minute": 58}
